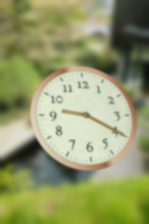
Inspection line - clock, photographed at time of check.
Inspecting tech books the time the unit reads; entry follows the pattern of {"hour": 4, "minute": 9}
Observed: {"hour": 9, "minute": 20}
